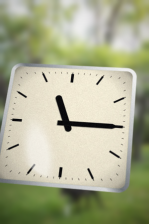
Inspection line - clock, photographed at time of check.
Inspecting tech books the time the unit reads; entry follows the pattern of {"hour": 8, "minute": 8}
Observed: {"hour": 11, "minute": 15}
